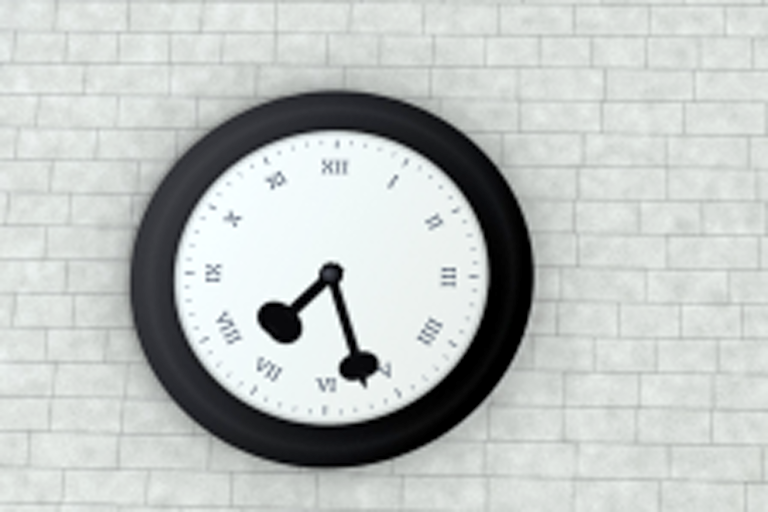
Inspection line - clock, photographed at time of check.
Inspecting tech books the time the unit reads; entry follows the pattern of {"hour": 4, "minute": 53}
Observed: {"hour": 7, "minute": 27}
